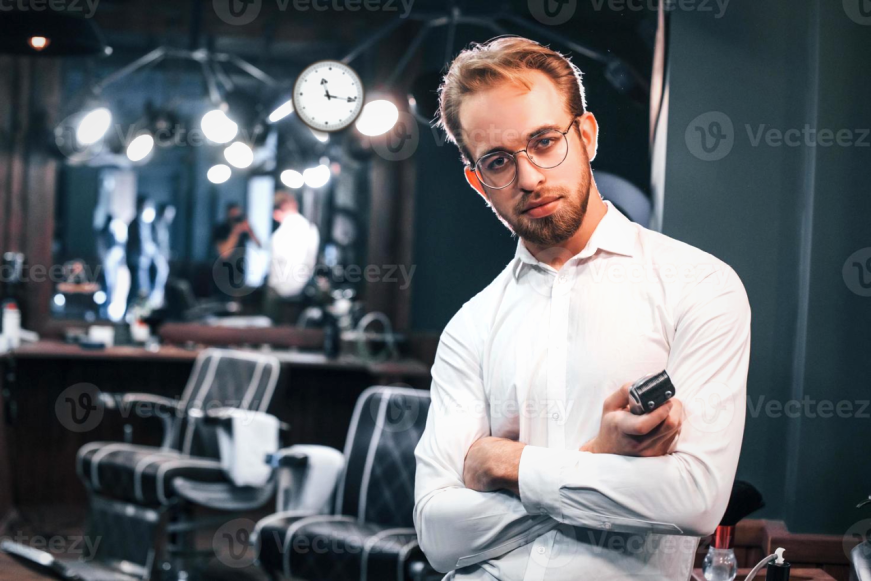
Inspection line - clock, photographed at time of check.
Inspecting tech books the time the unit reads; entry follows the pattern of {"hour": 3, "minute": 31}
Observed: {"hour": 11, "minute": 16}
